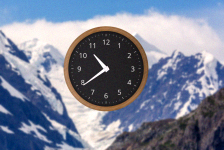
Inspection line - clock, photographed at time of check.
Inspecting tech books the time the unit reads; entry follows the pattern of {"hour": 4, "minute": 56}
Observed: {"hour": 10, "minute": 39}
